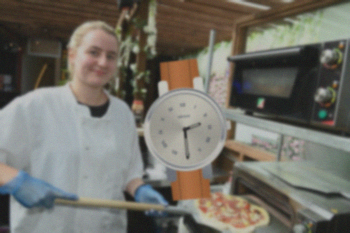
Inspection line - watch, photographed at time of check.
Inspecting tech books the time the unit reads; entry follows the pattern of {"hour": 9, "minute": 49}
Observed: {"hour": 2, "minute": 30}
